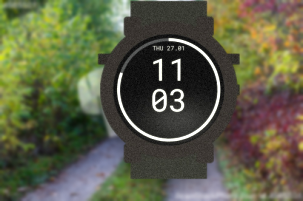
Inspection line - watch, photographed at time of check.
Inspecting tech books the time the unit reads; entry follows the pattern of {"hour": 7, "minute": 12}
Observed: {"hour": 11, "minute": 3}
